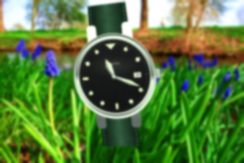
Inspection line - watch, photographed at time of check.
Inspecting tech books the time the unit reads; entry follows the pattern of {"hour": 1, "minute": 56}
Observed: {"hour": 11, "minute": 19}
